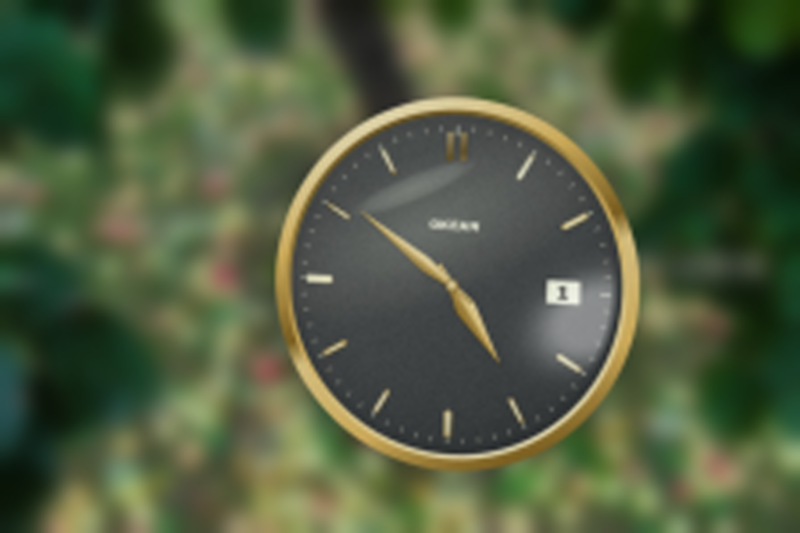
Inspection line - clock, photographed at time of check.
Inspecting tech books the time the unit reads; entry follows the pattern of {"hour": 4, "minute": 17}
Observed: {"hour": 4, "minute": 51}
